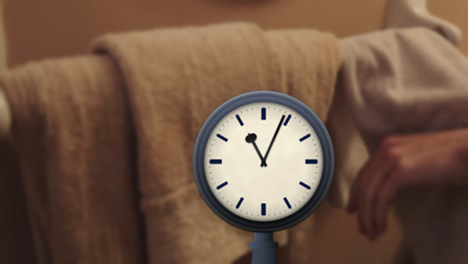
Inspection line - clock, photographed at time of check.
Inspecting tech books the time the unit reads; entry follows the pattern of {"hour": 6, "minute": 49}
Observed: {"hour": 11, "minute": 4}
